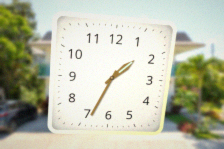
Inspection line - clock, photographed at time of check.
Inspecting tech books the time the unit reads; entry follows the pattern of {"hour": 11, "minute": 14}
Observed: {"hour": 1, "minute": 34}
